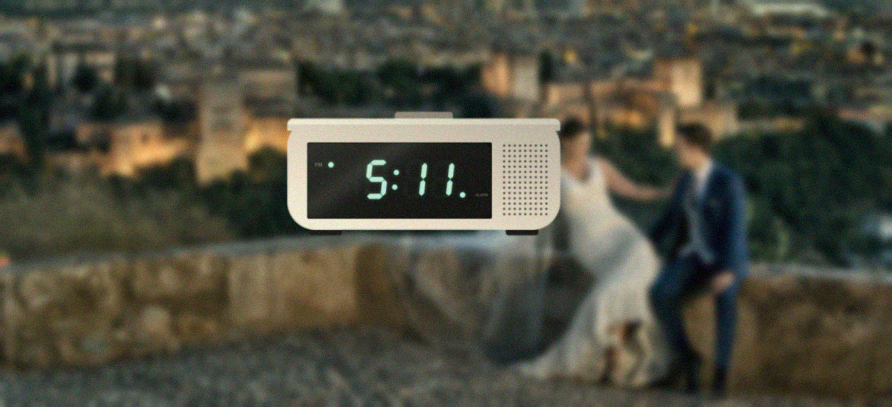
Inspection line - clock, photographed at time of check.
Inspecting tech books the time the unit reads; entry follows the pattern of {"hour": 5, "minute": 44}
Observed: {"hour": 5, "minute": 11}
